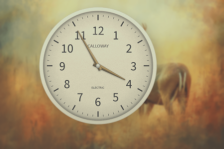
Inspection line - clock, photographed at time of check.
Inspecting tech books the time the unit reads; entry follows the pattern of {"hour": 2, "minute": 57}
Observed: {"hour": 3, "minute": 55}
